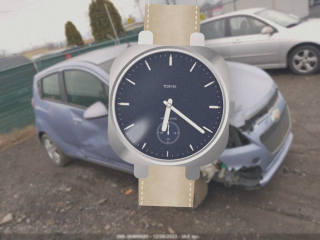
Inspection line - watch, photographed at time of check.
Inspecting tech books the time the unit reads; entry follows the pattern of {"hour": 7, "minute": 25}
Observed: {"hour": 6, "minute": 21}
